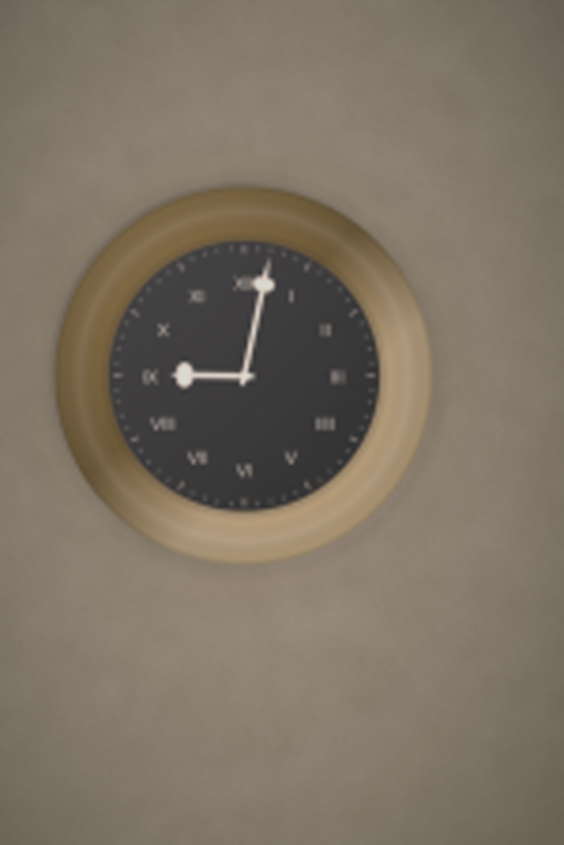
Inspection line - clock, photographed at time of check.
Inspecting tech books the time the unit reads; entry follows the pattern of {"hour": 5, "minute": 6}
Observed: {"hour": 9, "minute": 2}
